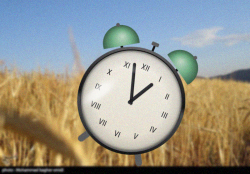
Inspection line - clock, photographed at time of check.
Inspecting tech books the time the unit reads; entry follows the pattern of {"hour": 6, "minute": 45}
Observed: {"hour": 12, "minute": 57}
